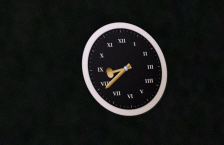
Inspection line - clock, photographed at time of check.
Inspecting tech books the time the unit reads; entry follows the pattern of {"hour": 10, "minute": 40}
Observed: {"hour": 8, "minute": 39}
